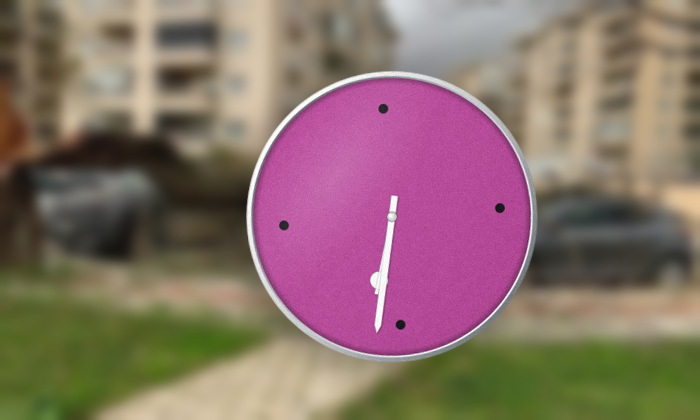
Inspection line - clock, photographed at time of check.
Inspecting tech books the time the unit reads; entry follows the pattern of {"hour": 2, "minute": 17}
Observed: {"hour": 6, "minute": 32}
